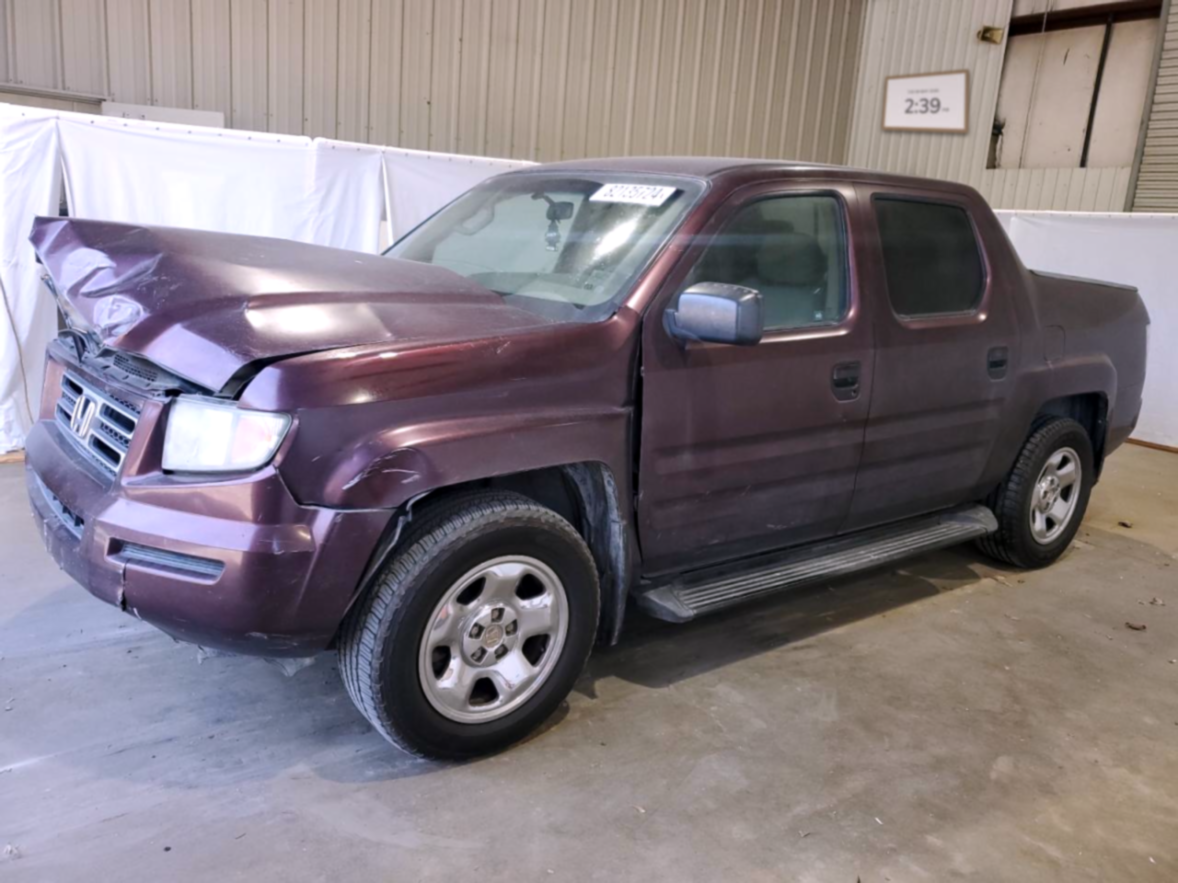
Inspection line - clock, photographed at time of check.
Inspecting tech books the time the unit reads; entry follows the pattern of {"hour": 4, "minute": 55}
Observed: {"hour": 2, "minute": 39}
